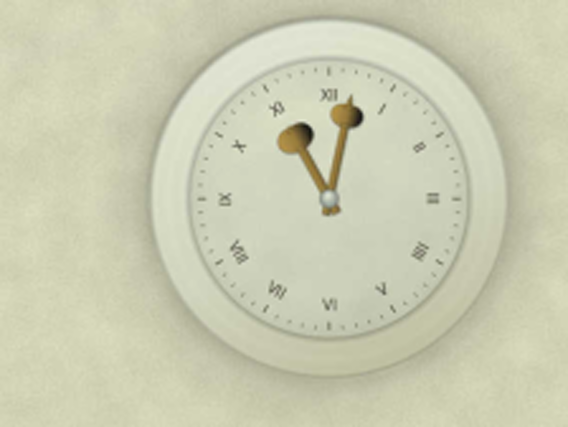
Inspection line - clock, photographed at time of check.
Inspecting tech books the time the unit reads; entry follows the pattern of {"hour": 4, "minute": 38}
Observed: {"hour": 11, "minute": 2}
